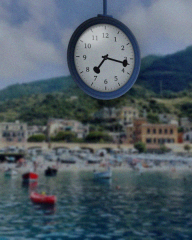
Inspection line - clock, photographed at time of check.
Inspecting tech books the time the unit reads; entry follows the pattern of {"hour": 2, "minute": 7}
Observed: {"hour": 7, "minute": 17}
